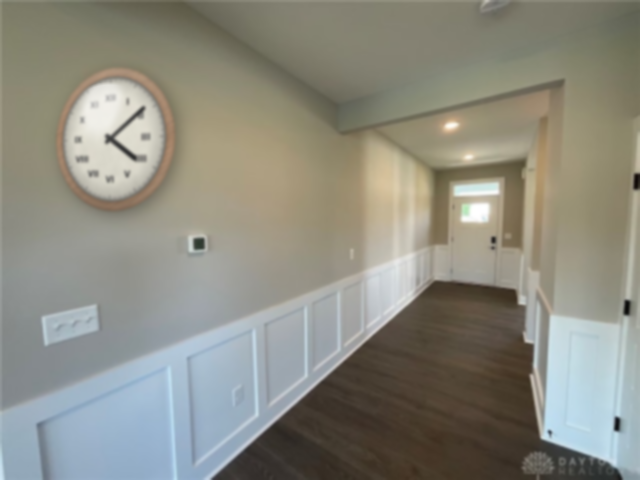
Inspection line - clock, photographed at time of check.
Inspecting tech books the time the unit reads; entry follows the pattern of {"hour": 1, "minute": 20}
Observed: {"hour": 4, "minute": 9}
